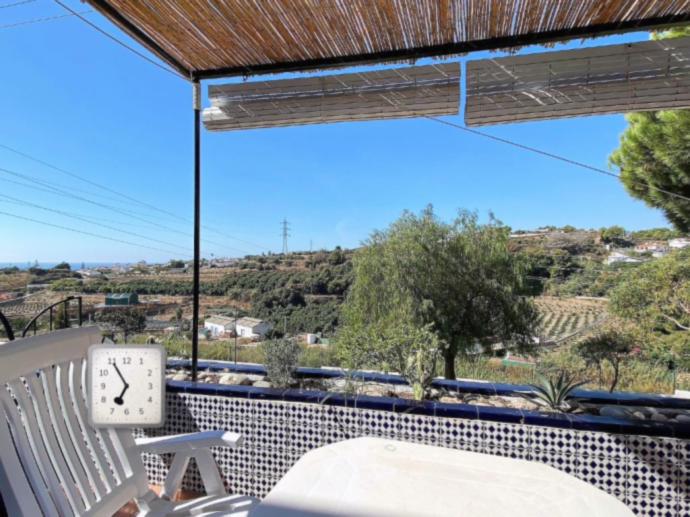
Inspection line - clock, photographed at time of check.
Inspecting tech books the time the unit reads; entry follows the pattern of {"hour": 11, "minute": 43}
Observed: {"hour": 6, "minute": 55}
